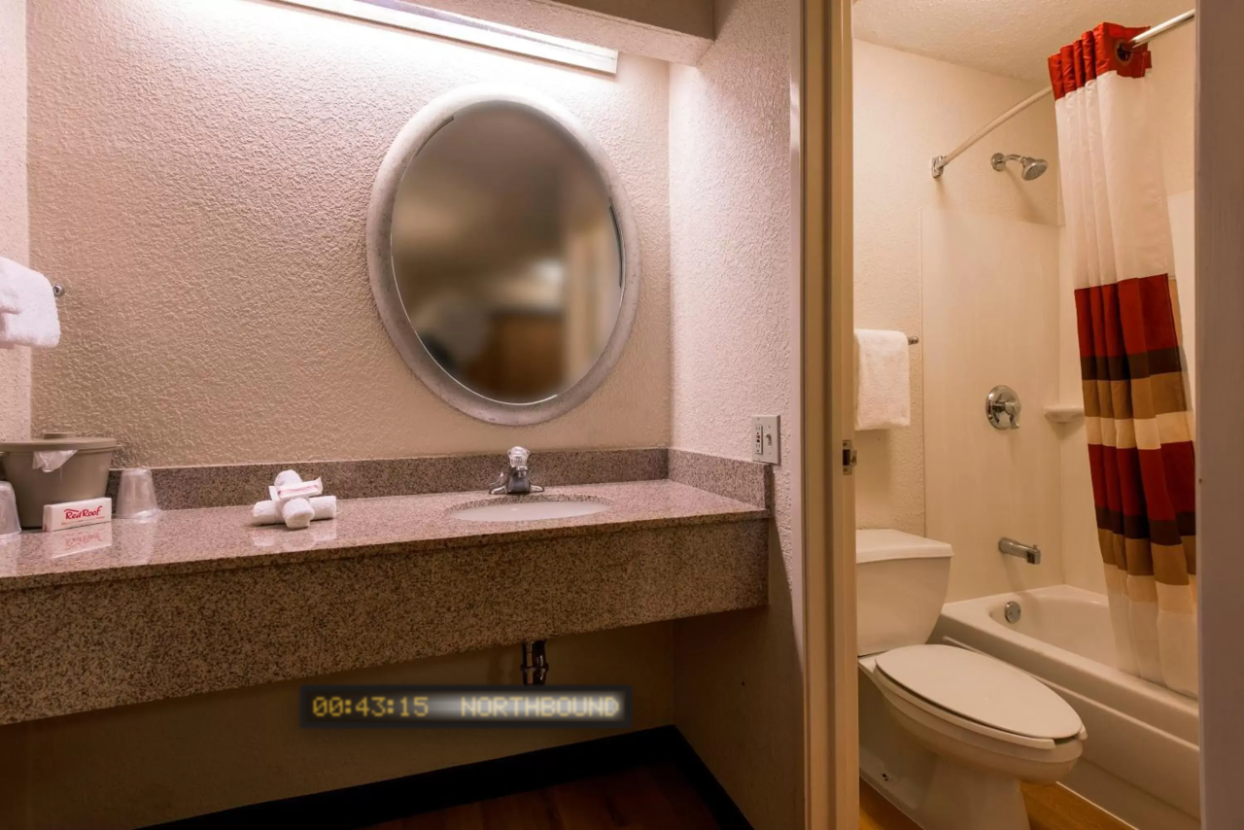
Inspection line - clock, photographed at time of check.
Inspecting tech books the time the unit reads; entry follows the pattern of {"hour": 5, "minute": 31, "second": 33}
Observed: {"hour": 0, "minute": 43, "second": 15}
